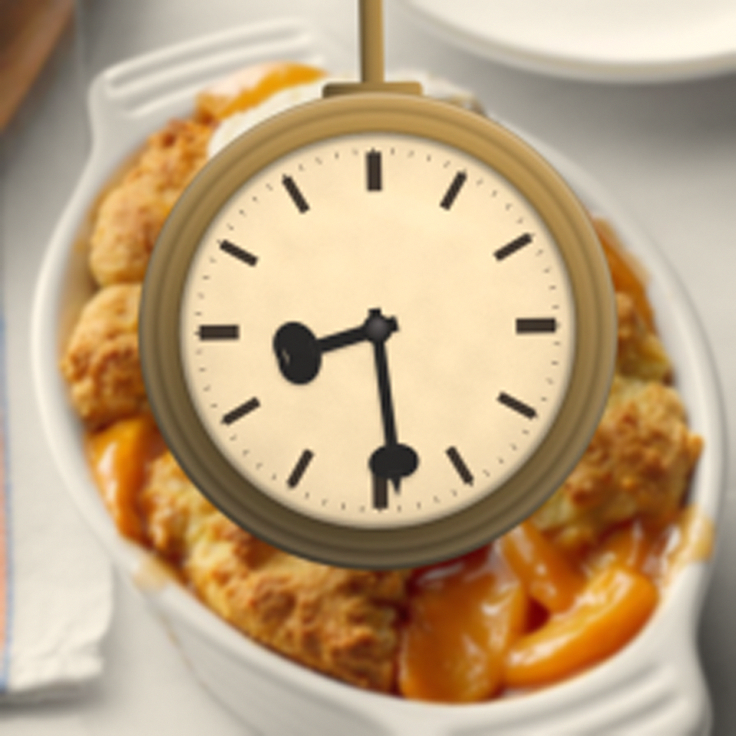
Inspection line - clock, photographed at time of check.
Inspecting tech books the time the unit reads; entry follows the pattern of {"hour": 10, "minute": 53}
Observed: {"hour": 8, "minute": 29}
